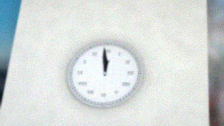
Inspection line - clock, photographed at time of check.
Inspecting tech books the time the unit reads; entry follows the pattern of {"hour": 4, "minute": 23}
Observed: {"hour": 11, "minute": 59}
